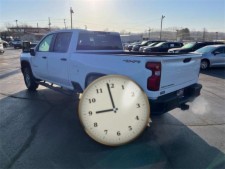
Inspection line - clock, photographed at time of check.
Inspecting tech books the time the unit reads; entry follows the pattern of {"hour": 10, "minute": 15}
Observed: {"hour": 8, "minute": 59}
